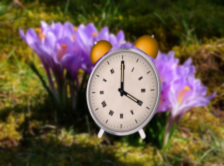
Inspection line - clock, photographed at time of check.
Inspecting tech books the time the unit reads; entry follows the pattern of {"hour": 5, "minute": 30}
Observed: {"hour": 4, "minute": 0}
